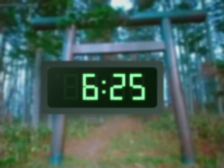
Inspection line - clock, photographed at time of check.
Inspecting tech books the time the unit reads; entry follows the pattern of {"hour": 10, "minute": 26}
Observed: {"hour": 6, "minute": 25}
